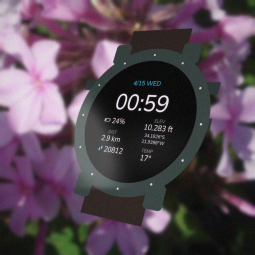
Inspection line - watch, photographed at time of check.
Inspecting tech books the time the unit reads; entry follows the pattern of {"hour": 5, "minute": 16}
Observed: {"hour": 0, "minute": 59}
